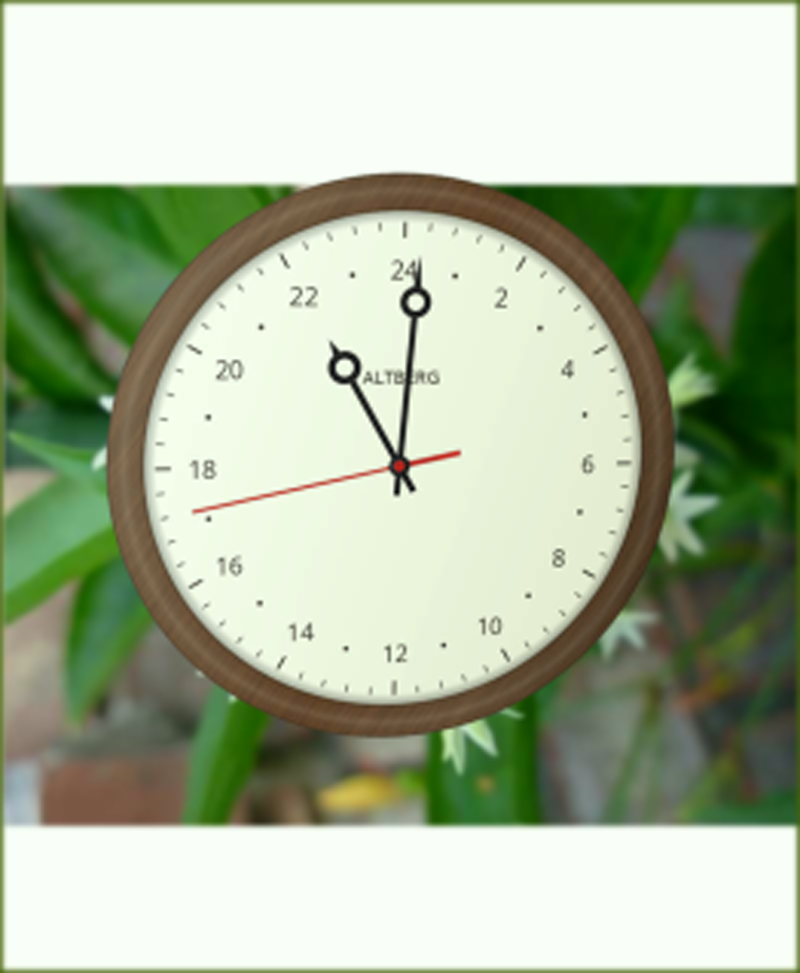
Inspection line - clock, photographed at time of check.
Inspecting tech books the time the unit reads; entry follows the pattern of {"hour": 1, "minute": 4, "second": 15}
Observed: {"hour": 22, "minute": 0, "second": 43}
